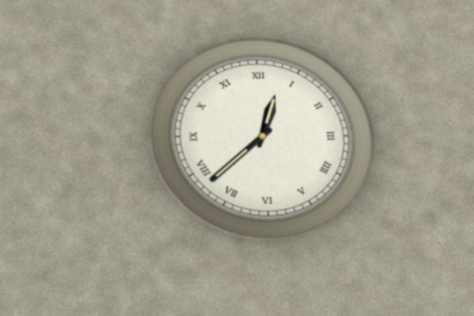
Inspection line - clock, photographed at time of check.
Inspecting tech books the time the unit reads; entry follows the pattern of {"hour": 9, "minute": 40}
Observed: {"hour": 12, "minute": 38}
